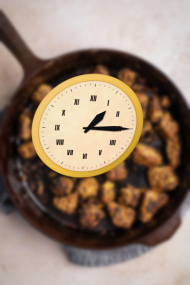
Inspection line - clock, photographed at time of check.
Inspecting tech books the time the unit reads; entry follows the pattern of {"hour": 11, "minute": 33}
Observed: {"hour": 1, "minute": 15}
